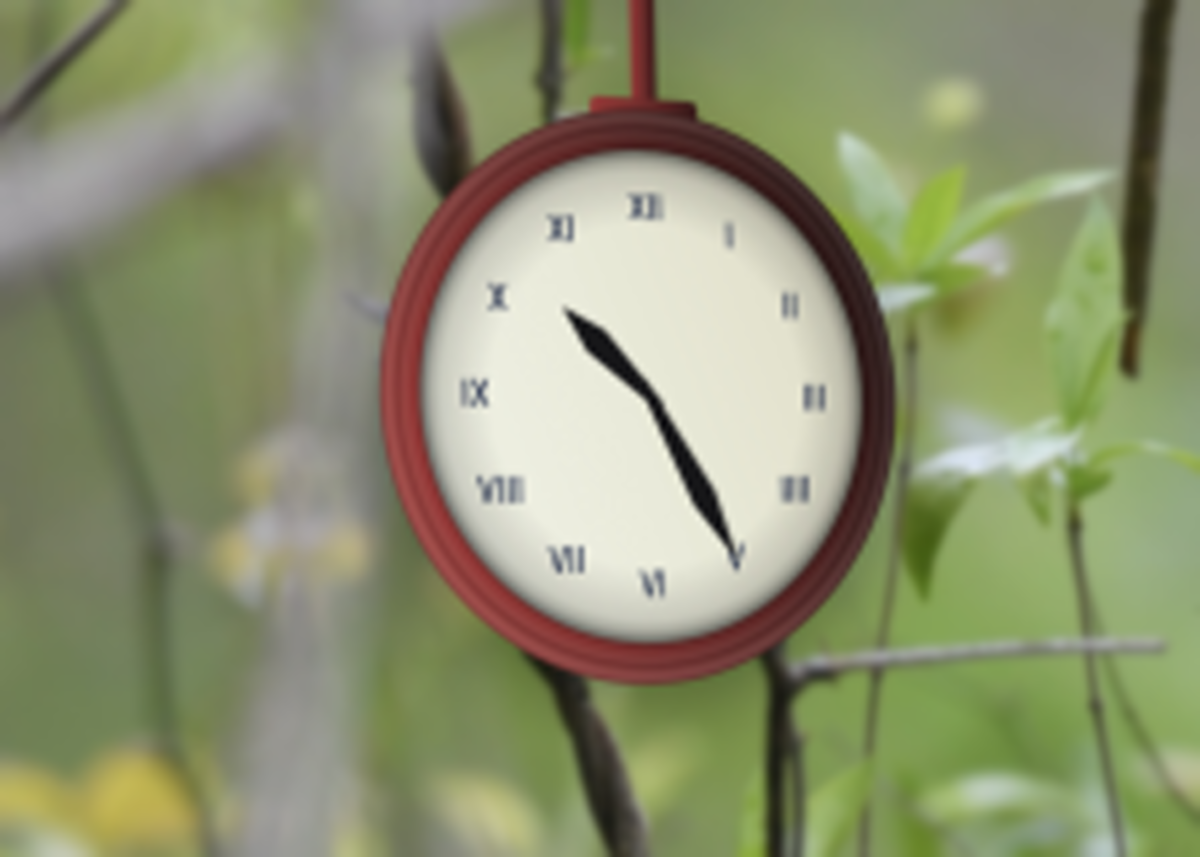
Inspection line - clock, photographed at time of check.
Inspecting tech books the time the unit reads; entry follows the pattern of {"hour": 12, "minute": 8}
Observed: {"hour": 10, "minute": 25}
